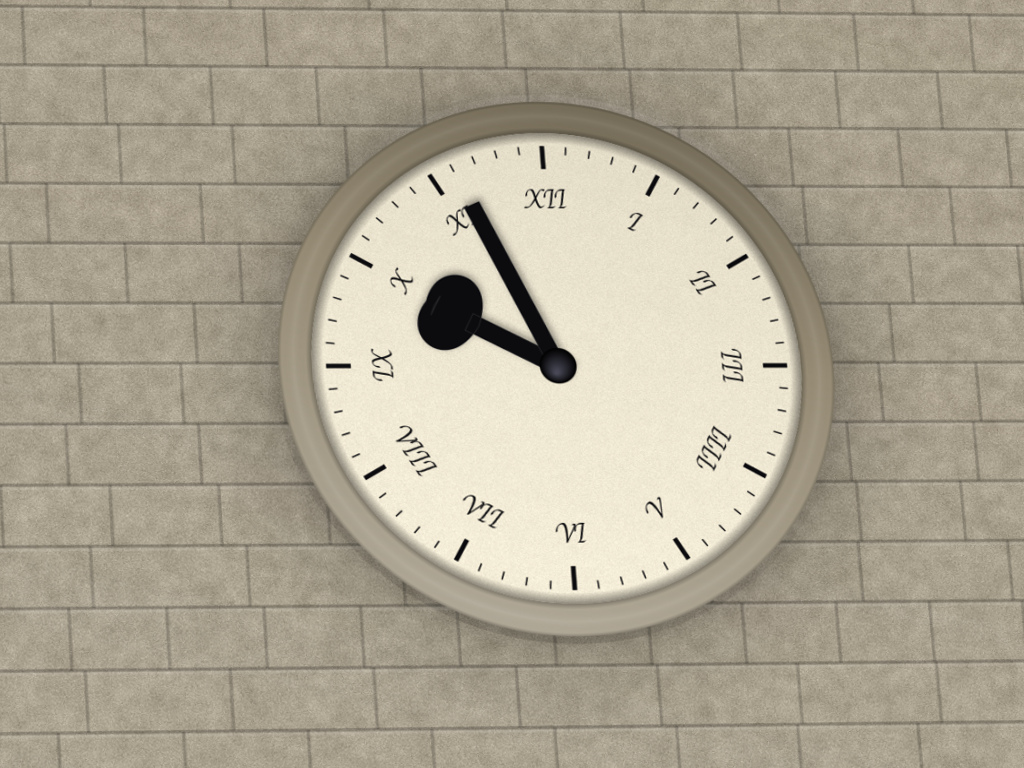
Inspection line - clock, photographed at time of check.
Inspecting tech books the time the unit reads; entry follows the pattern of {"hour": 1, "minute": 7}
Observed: {"hour": 9, "minute": 56}
